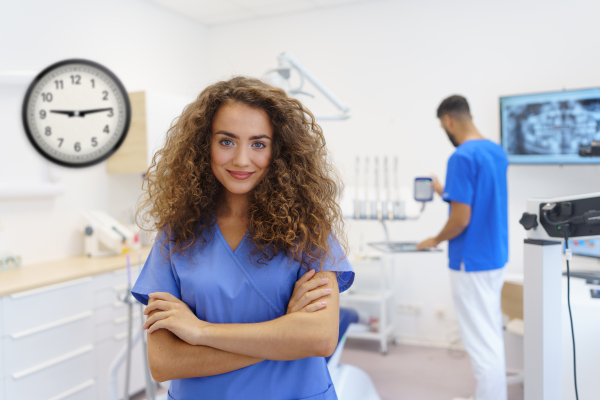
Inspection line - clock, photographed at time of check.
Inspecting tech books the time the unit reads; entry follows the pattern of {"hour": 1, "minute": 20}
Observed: {"hour": 9, "minute": 14}
